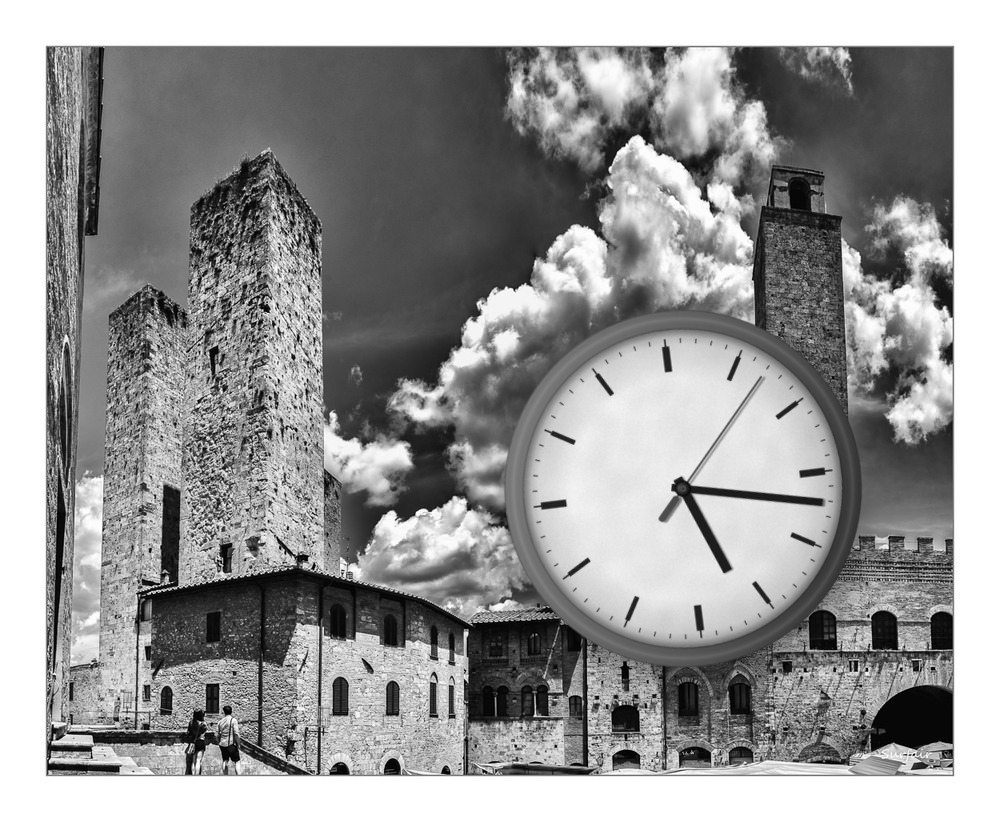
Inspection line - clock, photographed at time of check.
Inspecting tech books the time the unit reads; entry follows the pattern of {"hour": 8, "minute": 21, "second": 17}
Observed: {"hour": 5, "minute": 17, "second": 7}
